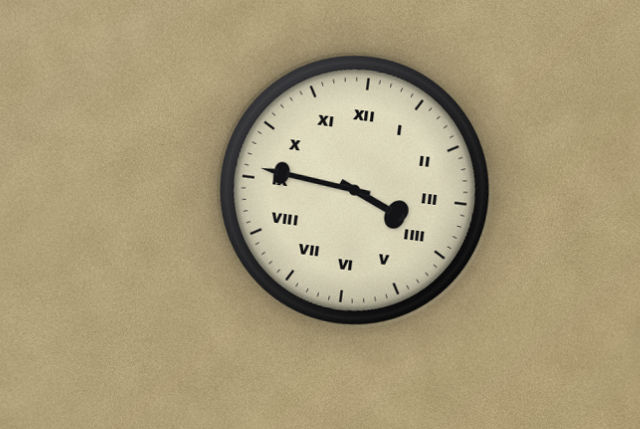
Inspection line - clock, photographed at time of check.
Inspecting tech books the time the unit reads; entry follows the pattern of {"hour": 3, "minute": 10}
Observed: {"hour": 3, "minute": 46}
